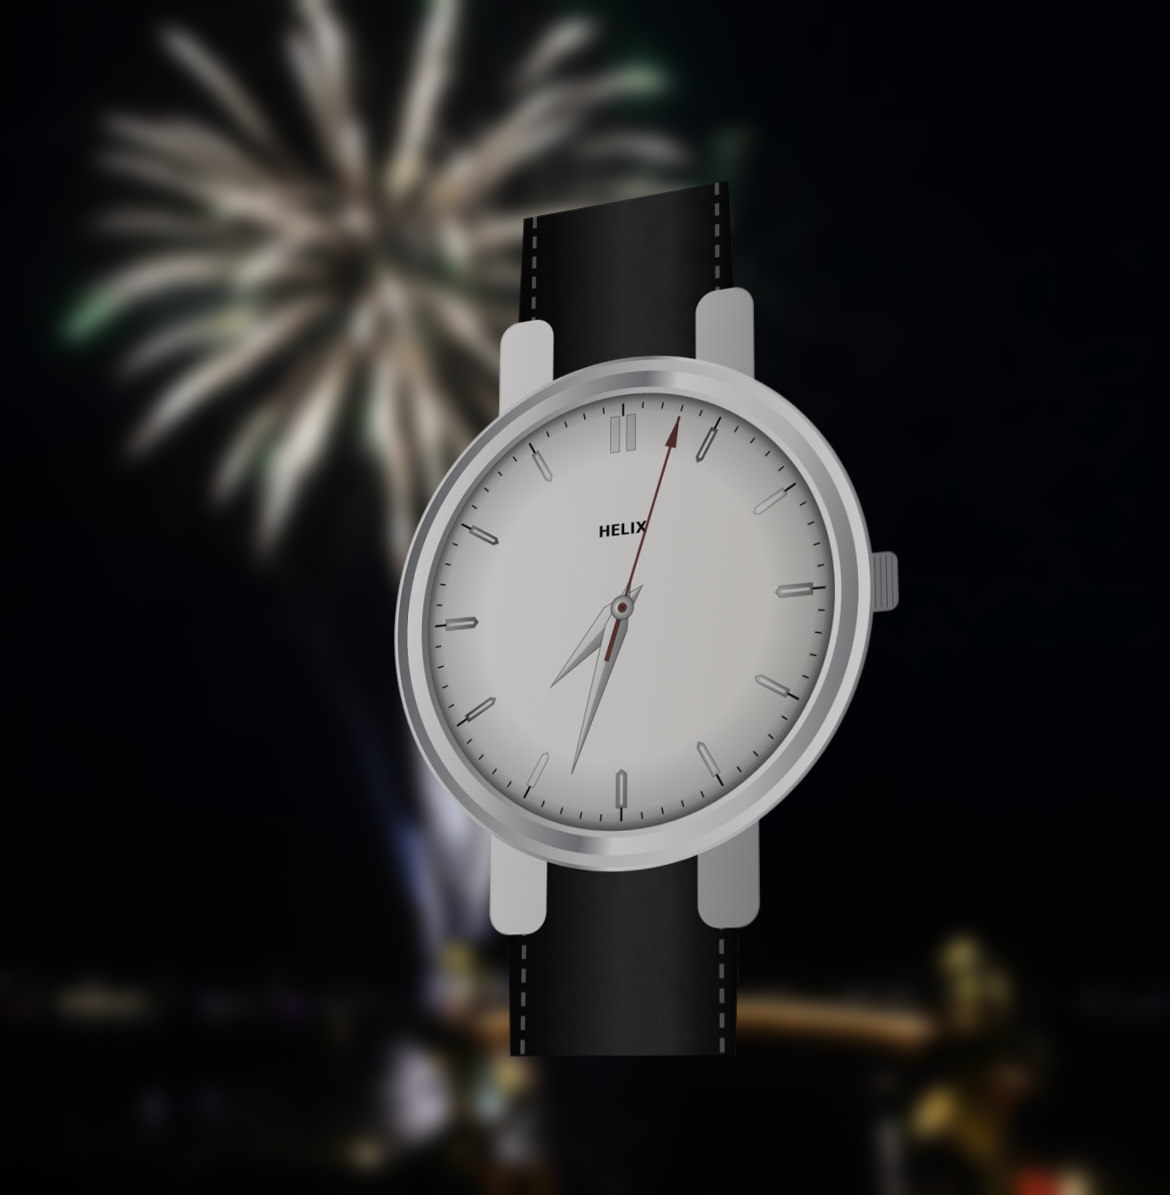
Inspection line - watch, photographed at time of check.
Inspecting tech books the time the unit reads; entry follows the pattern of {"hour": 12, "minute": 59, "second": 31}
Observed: {"hour": 7, "minute": 33, "second": 3}
